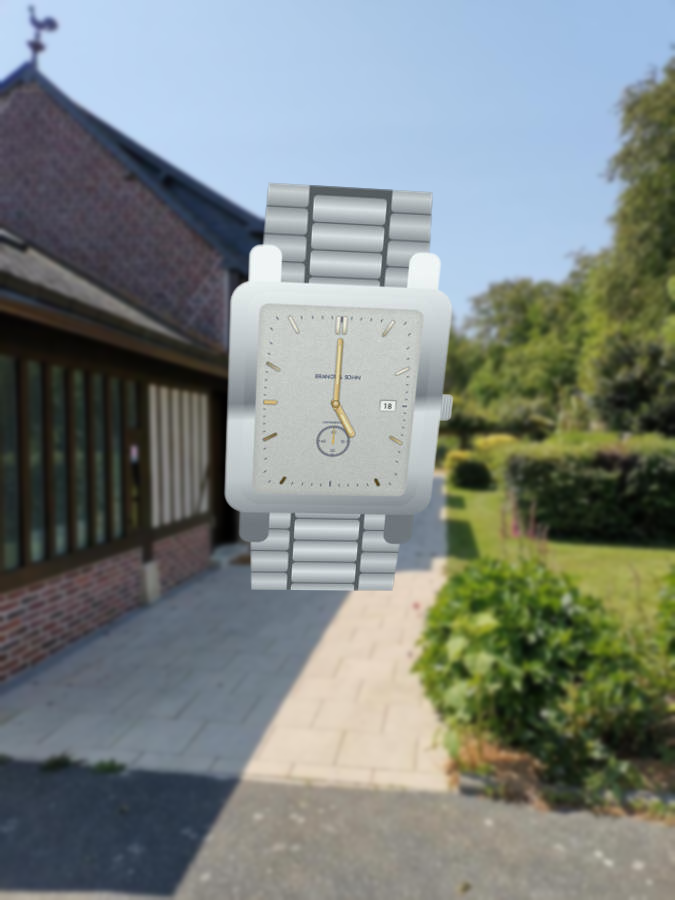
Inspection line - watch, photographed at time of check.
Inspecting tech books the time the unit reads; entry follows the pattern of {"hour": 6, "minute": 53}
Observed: {"hour": 5, "minute": 0}
